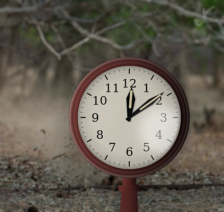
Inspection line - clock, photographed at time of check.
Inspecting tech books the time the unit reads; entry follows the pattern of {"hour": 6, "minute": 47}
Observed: {"hour": 12, "minute": 9}
